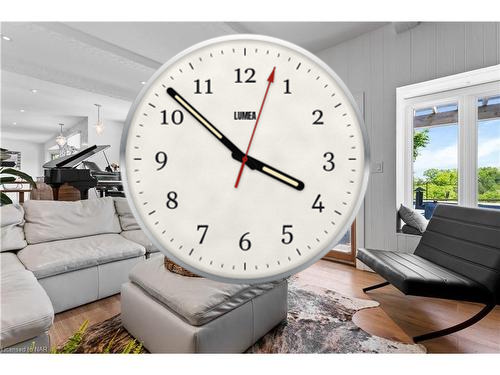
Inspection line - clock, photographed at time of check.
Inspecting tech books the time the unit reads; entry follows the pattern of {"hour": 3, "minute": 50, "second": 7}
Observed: {"hour": 3, "minute": 52, "second": 3}
